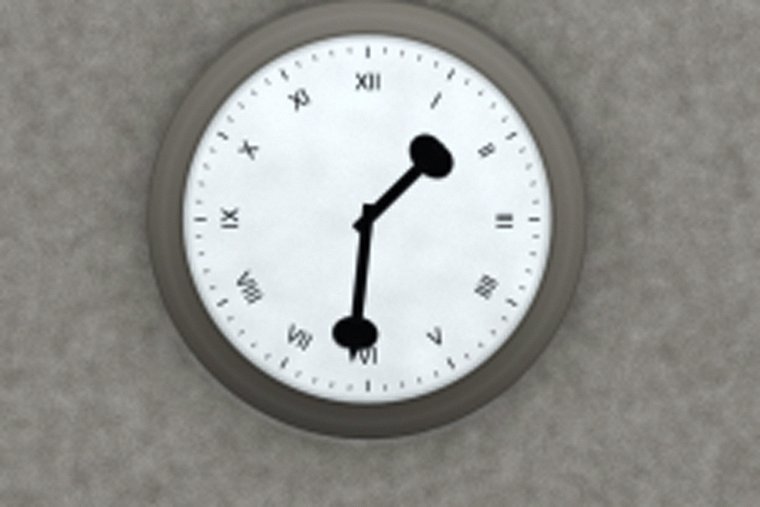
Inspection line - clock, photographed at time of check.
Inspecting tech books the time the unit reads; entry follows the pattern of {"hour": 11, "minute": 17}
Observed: {"hour": 1, "minute": 31}
